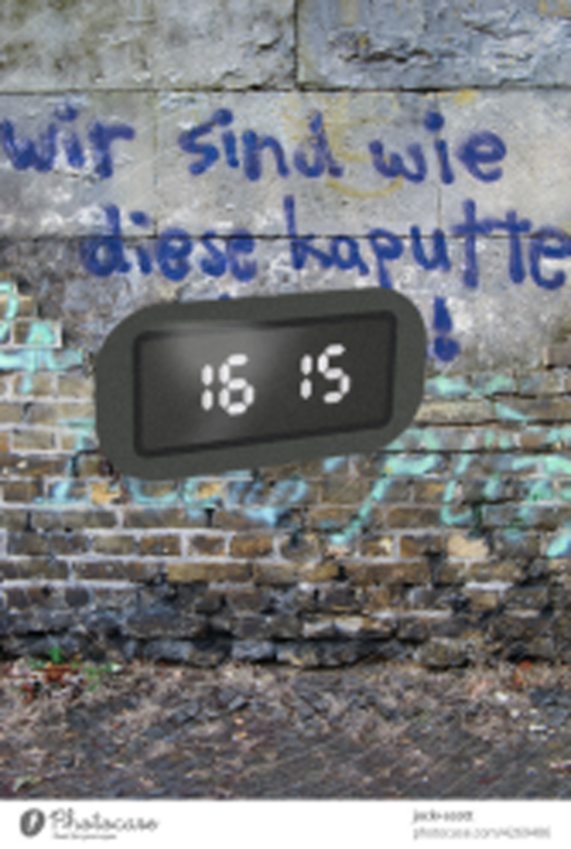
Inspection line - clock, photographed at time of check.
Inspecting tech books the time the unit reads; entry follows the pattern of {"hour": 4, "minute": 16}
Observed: {"hour": 16, "minute": 15}
